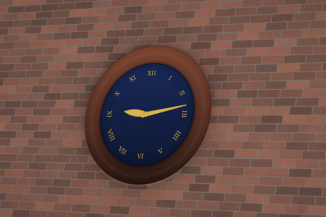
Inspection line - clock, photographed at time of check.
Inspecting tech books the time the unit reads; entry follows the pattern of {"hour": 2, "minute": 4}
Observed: {"hour": 9, "minute": 13}
